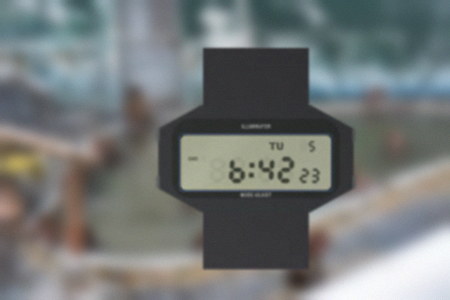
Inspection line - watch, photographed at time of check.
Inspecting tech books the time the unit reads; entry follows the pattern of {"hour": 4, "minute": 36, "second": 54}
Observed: {"hour": 6, "minute": 42, "second": 23}
